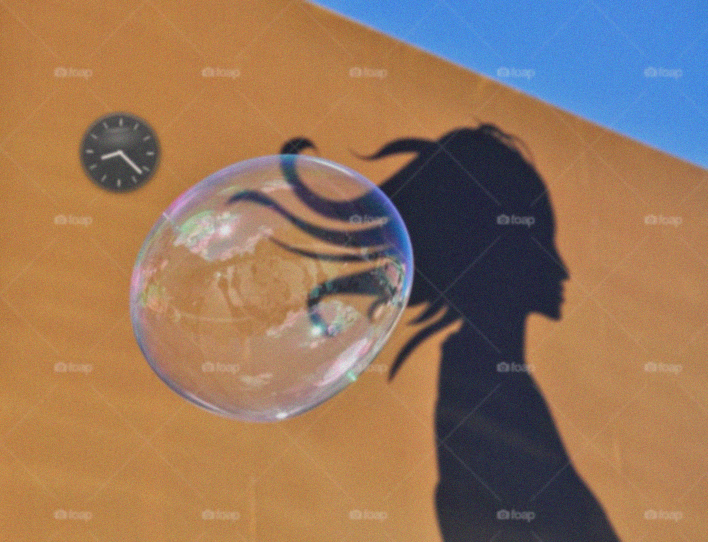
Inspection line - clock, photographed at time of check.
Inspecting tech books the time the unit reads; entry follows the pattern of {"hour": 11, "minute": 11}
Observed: {"hour": 8, "minute": 22}
